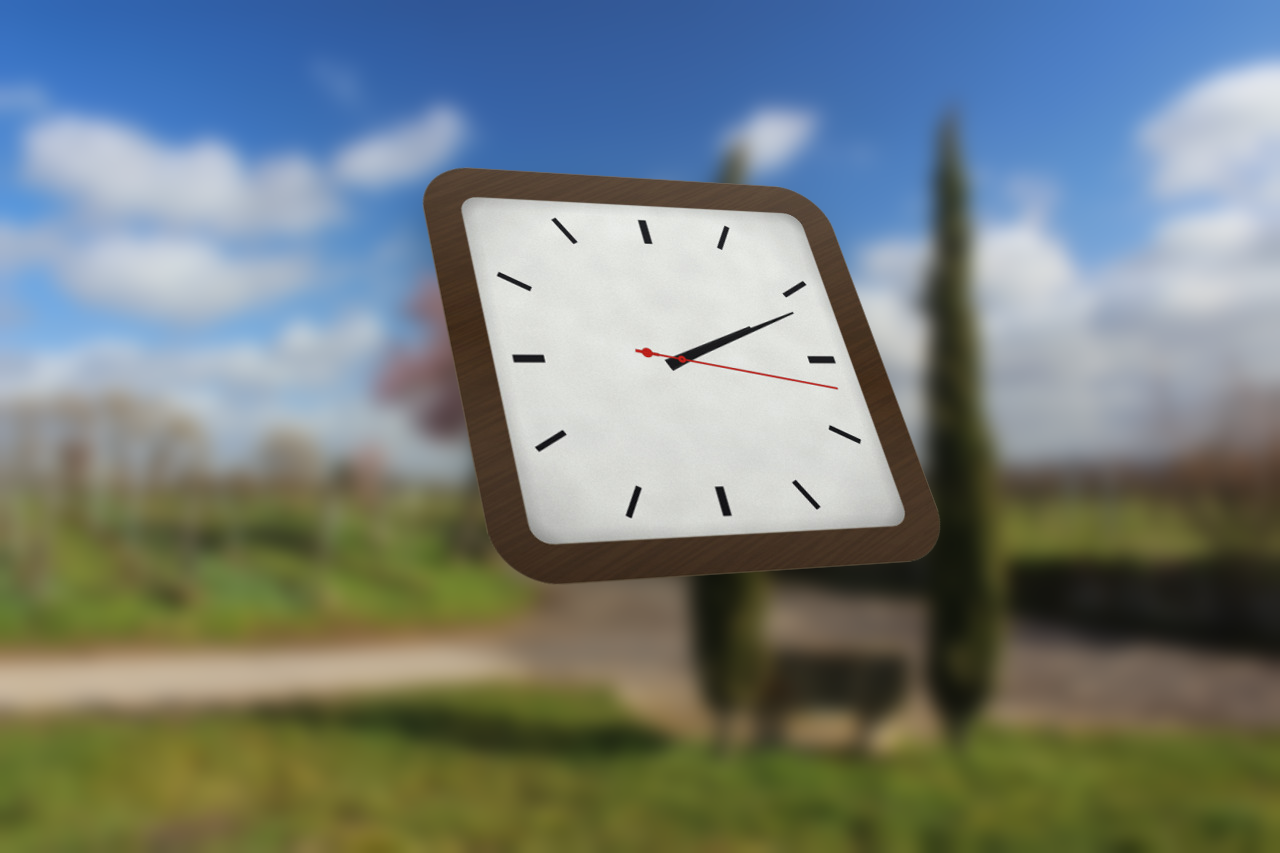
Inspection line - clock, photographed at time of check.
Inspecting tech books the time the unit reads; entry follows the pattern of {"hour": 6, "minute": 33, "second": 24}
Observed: {"hour": 2, "minute": 11, "second": 17}
